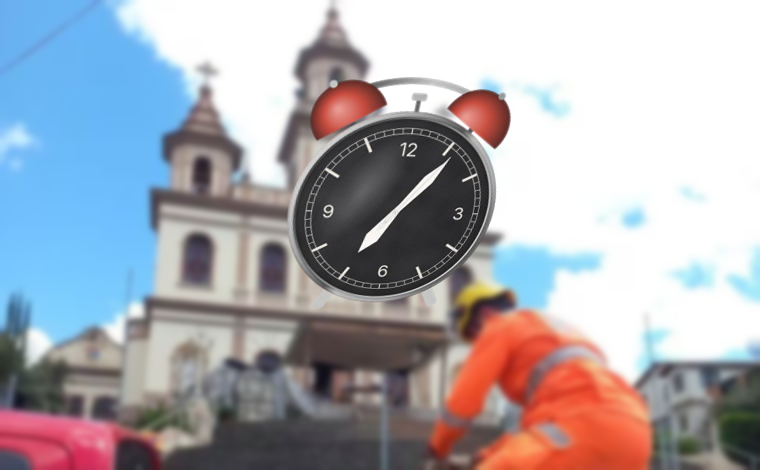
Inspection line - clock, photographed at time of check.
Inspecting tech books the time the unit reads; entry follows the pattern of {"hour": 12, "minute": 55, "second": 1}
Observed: {"hour": 7, "minute": 6, "second": 6}
